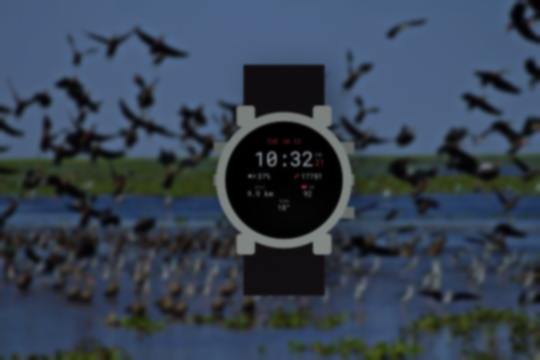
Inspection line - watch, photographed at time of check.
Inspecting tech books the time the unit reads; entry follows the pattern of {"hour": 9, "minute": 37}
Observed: {"hour": 10, "minute": 32}
